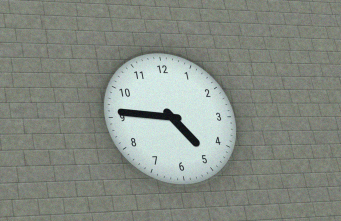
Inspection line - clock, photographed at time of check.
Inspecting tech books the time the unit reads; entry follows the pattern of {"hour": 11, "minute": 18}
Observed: {"hour": 4, "minute": 46}
